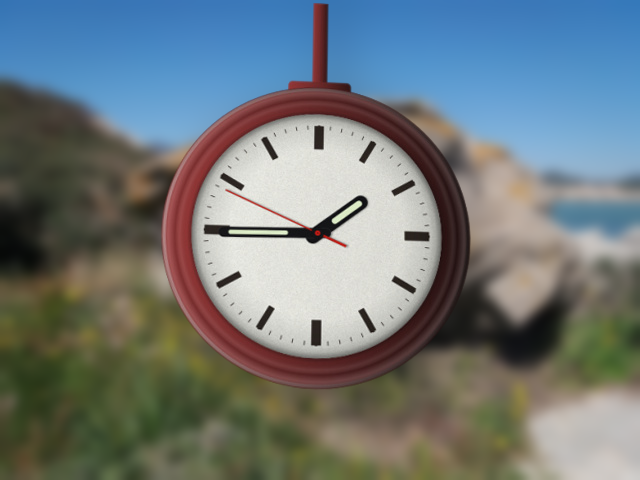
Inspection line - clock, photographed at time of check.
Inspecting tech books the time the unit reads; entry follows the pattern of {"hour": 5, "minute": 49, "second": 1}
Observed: {"hour": 1, "minute": 44, "second": 49}
